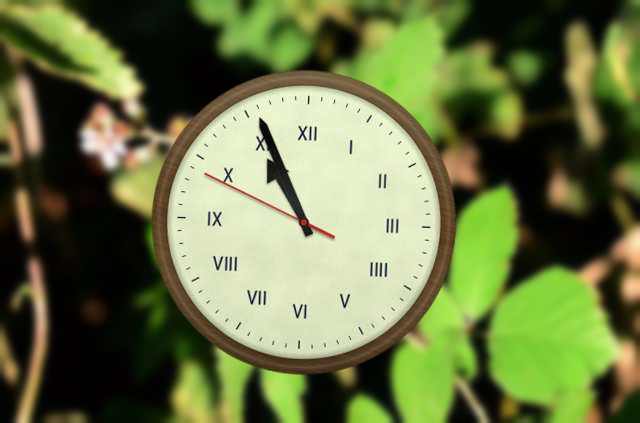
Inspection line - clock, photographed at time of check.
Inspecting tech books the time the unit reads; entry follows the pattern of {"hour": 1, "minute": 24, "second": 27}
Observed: {"hour": 10, "minute": 55, "second": 49}
